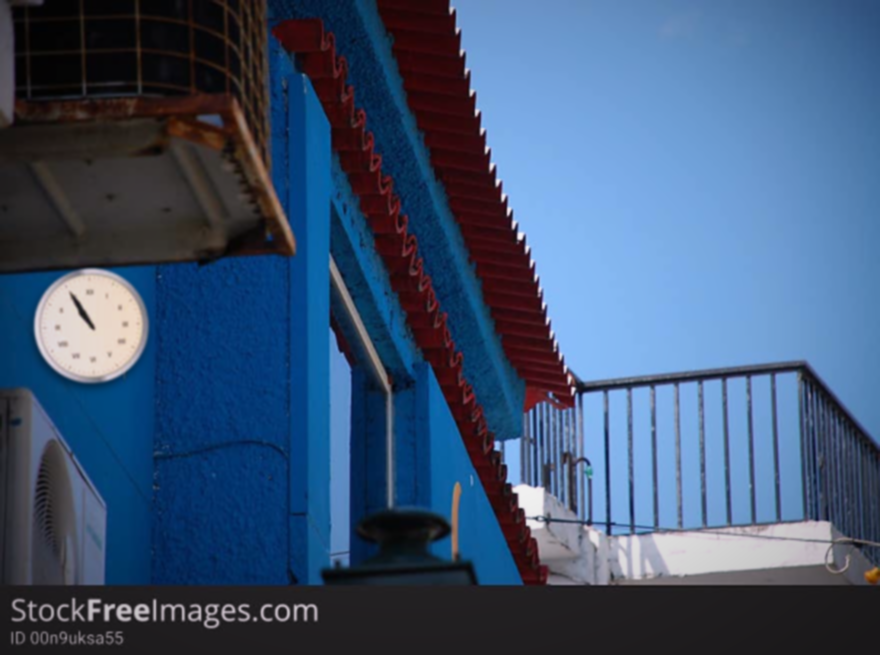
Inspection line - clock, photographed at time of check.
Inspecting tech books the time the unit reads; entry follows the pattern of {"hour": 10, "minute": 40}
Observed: {"hour": 10, "minute": 55}
